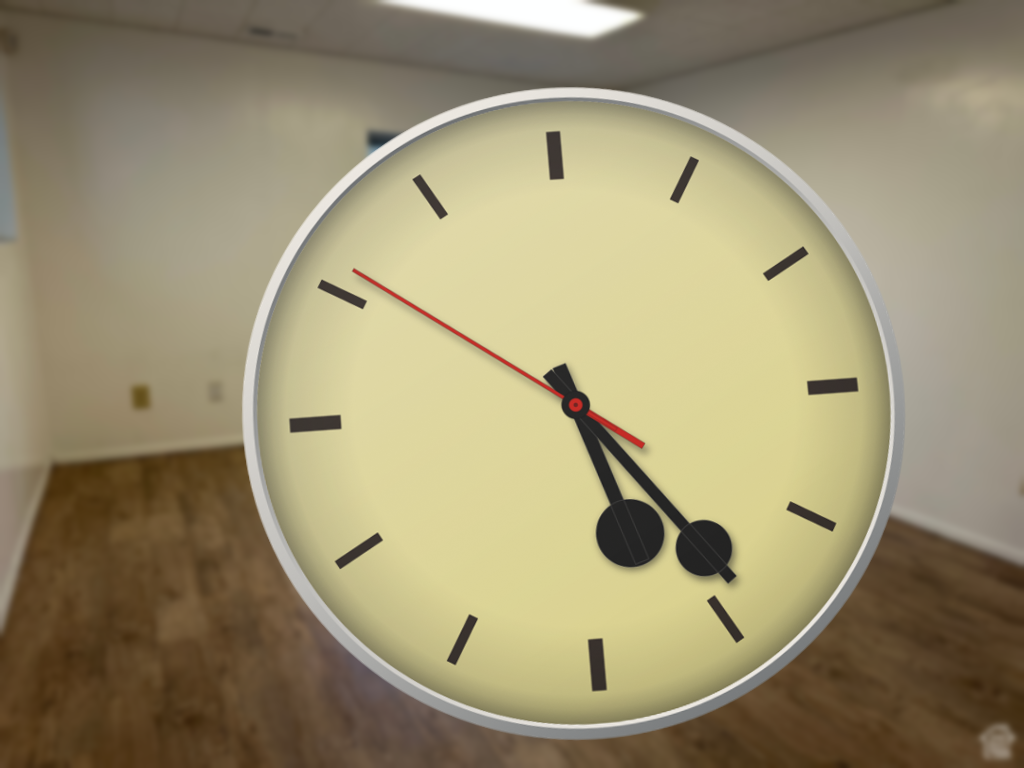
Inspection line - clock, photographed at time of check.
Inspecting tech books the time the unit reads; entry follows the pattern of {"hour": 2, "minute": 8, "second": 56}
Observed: {"hour": 5, "minute": 23, "second": 51}
